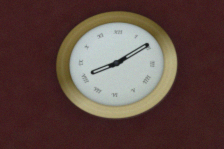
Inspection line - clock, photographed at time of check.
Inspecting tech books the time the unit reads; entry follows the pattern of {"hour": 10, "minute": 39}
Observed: {"hour": 8, "minute": 9}
